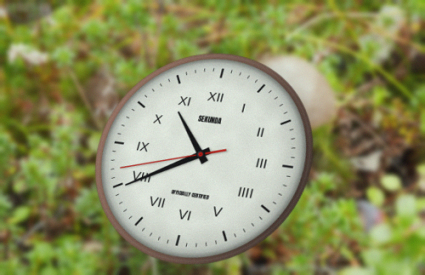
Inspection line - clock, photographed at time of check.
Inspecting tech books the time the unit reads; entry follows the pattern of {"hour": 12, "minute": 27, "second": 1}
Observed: {"hour": 10, "minute": 39, "second": 42}
